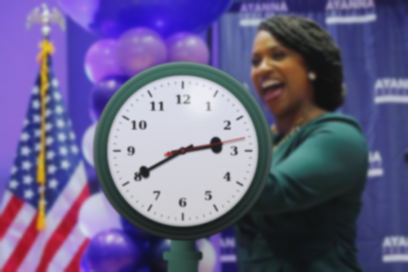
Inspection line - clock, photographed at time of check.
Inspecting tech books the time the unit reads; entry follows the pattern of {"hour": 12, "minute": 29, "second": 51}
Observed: {"hour": 2, "minute": 40, "second": 13}
